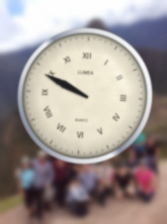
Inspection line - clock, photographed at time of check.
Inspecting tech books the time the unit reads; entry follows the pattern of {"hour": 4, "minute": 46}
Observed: {"hour": 9, "minute": 49}
